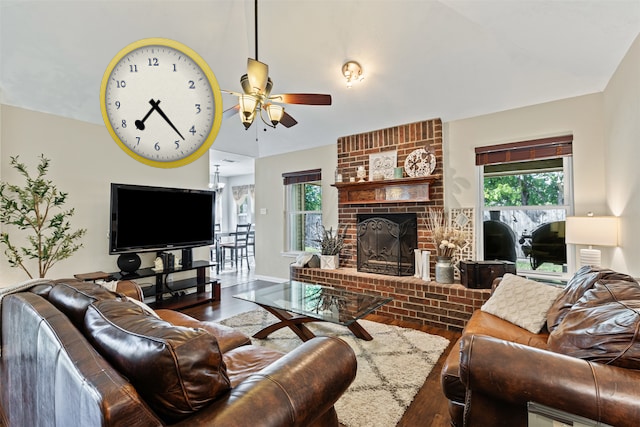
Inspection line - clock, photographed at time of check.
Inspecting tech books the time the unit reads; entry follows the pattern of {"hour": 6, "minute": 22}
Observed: {"hour": 7, "minute": 23}
